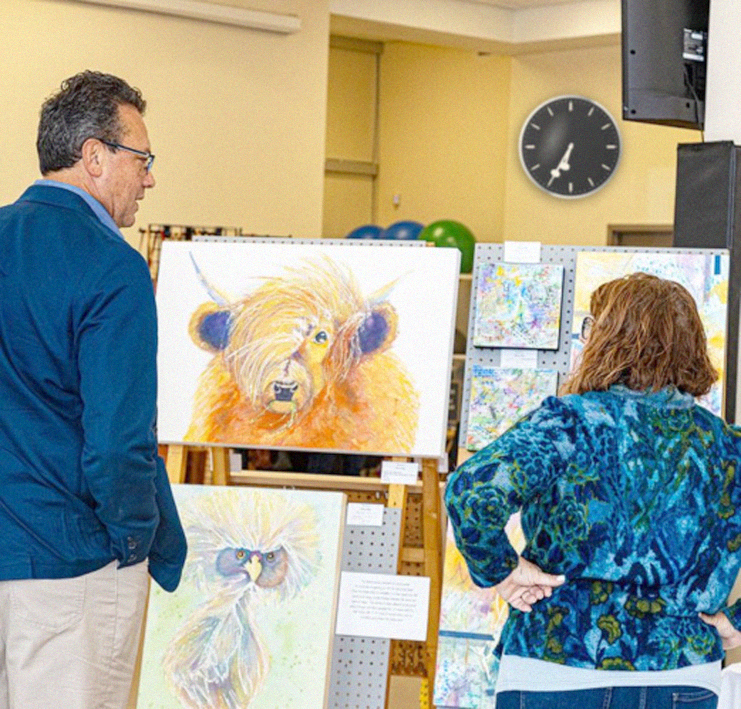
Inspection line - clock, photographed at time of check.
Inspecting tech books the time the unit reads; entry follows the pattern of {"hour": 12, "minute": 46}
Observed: {"hour": 6, "minute": 35}
